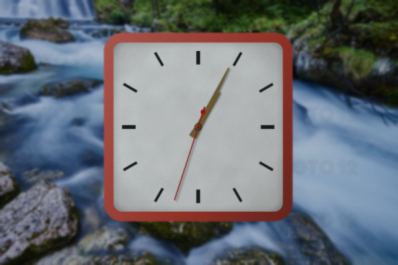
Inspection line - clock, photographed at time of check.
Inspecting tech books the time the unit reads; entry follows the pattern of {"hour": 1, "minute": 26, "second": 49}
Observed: {"hour": 1, "minute": 4, "second": 33}
